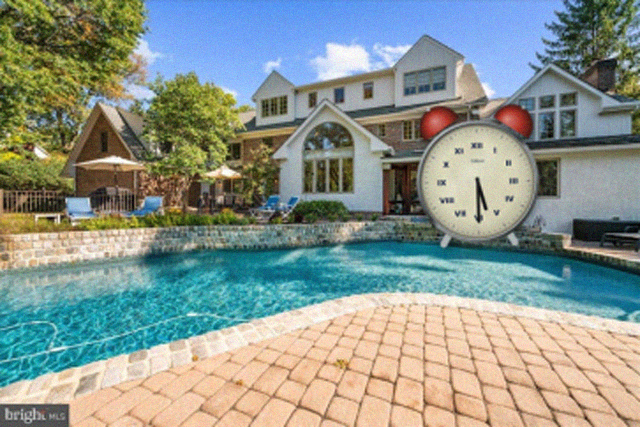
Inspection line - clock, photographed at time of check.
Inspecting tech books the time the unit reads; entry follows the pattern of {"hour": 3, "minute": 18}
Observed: {"hour": 5, "minute": 30}
